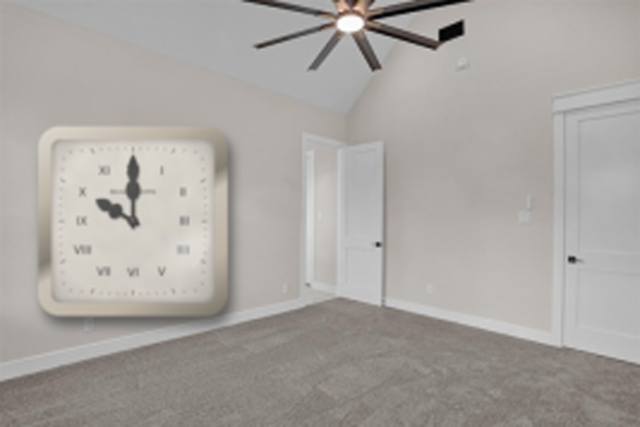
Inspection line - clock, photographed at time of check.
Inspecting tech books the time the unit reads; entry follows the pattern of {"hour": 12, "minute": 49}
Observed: {"hour": 10, "minute": 0}
